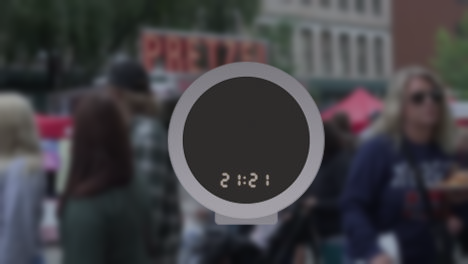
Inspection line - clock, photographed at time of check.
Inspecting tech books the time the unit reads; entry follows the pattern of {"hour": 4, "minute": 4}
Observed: {"hour": 21, "minute": 21}
